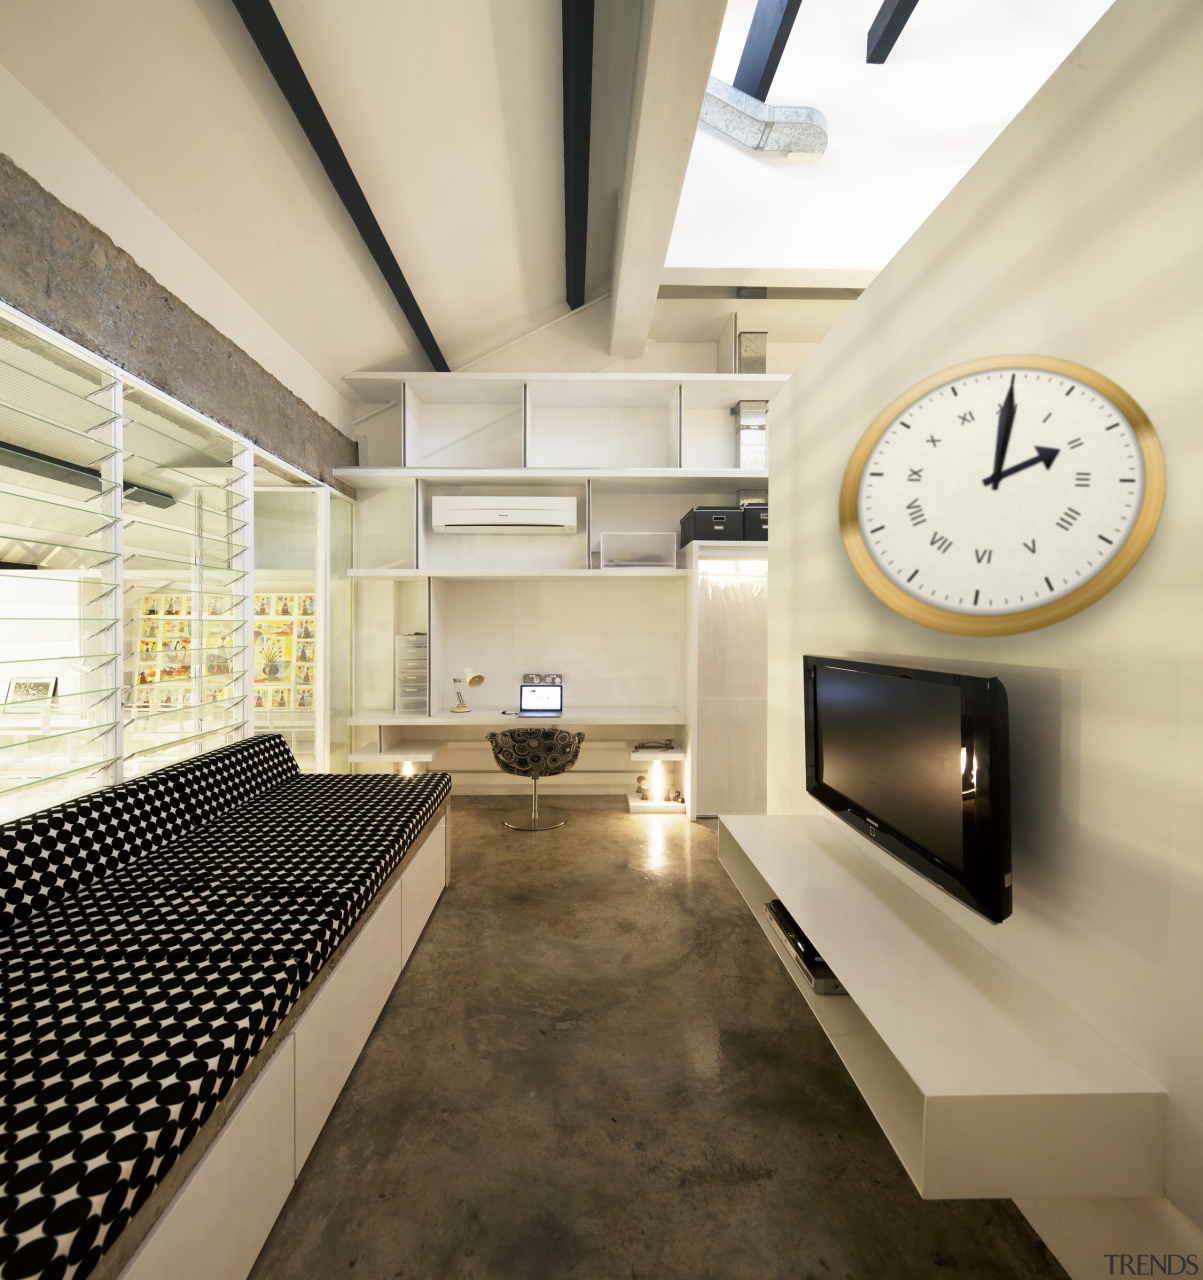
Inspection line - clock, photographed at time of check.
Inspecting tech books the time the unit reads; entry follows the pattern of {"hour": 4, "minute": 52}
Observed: {"hour": 2, "minute": 0}
